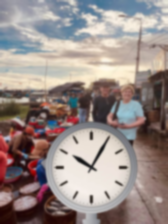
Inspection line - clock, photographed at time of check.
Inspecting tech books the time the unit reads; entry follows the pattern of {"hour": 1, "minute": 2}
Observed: {"hour": 10, "minute": 5}
